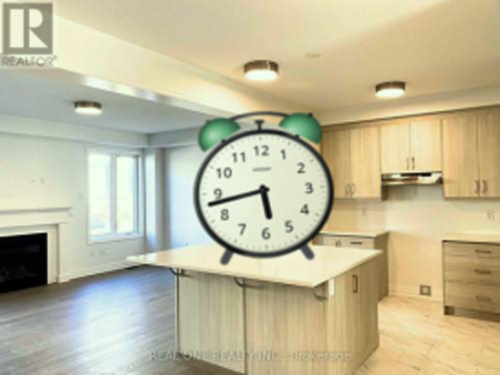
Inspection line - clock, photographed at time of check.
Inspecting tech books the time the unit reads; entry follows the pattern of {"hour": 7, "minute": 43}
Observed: {"hour": 5, "minute": 43}
